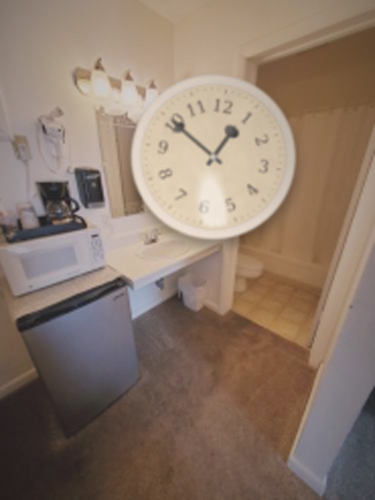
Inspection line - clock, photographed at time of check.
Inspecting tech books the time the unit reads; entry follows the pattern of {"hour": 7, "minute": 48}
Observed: {"hour": 12, "minute": 50}
